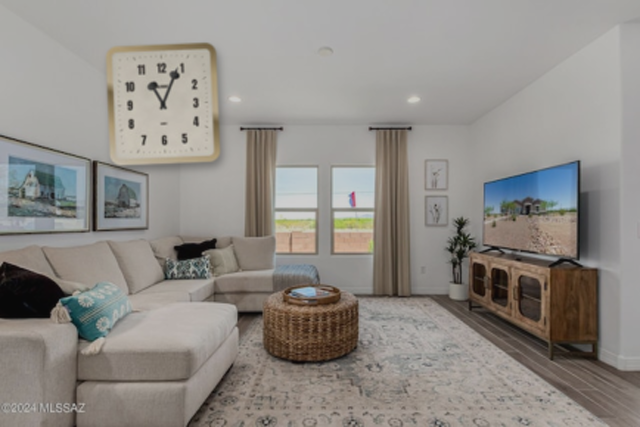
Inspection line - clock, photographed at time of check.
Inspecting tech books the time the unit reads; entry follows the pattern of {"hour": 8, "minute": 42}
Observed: {"hour": 11, "minute": 4}
